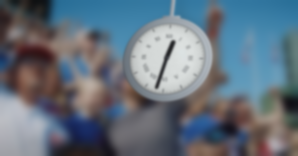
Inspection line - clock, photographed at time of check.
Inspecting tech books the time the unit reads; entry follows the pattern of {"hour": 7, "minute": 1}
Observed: {"hour": 12, "minute": 32}
